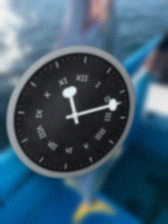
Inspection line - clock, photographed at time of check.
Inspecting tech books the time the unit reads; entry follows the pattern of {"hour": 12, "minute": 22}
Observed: {"hour": 11, "minute": 12}
